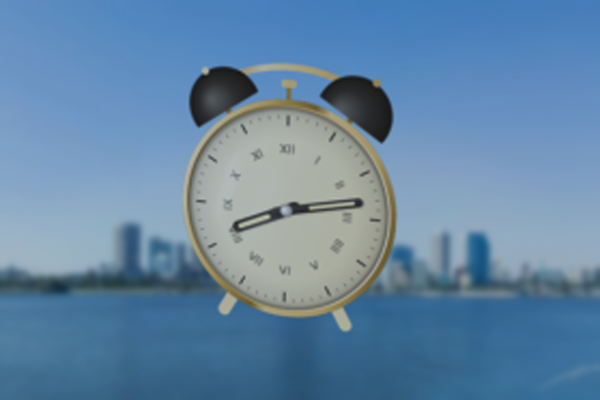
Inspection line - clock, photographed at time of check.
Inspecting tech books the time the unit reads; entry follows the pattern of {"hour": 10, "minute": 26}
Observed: {"hour": 8, "minute": 13}
